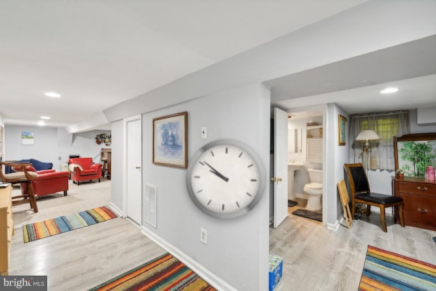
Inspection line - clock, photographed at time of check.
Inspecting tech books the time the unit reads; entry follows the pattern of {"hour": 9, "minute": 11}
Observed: {"hour": 9, "minute": 51}
